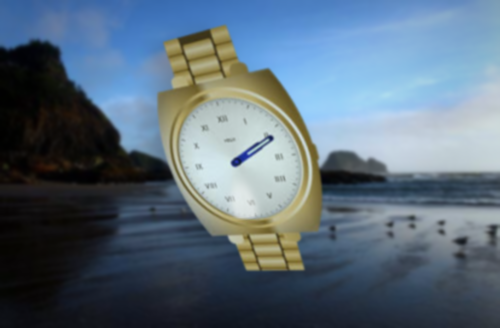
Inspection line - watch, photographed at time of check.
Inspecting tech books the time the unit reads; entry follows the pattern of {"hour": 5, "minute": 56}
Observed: {"hour": 2, "minute": 11}
